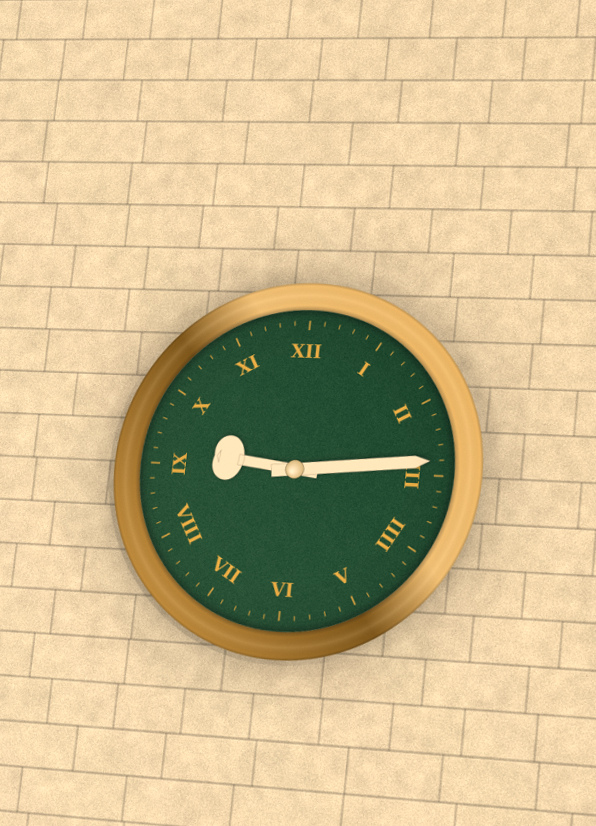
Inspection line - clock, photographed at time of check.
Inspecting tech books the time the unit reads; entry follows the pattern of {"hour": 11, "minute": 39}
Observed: {"hour": 9, "minute": 14}
